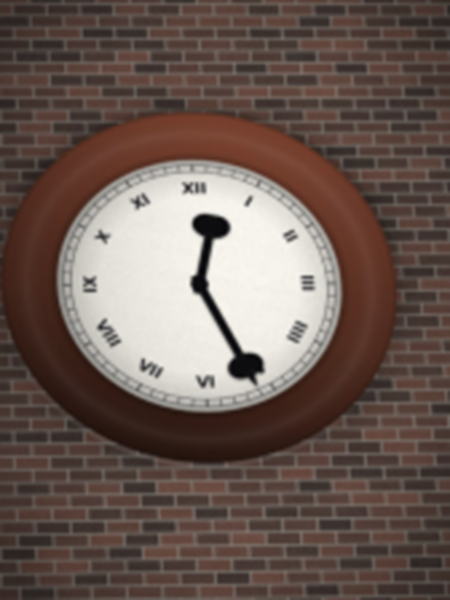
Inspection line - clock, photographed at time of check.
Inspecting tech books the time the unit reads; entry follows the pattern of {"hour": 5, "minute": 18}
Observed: {"hour": 12, "minute": 26}
